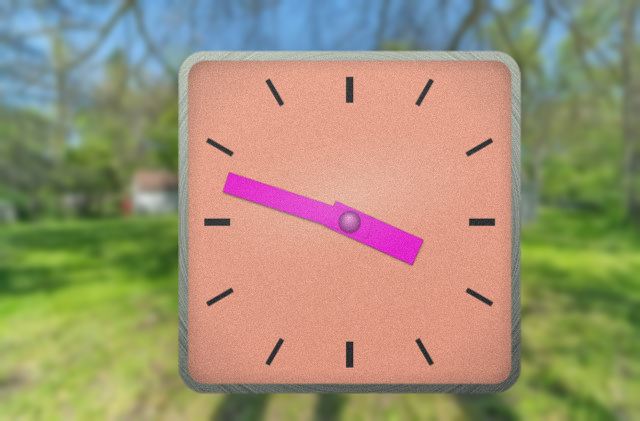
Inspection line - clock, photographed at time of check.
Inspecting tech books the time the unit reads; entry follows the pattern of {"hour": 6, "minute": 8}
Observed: {"hour": 3, "minute": 48}
